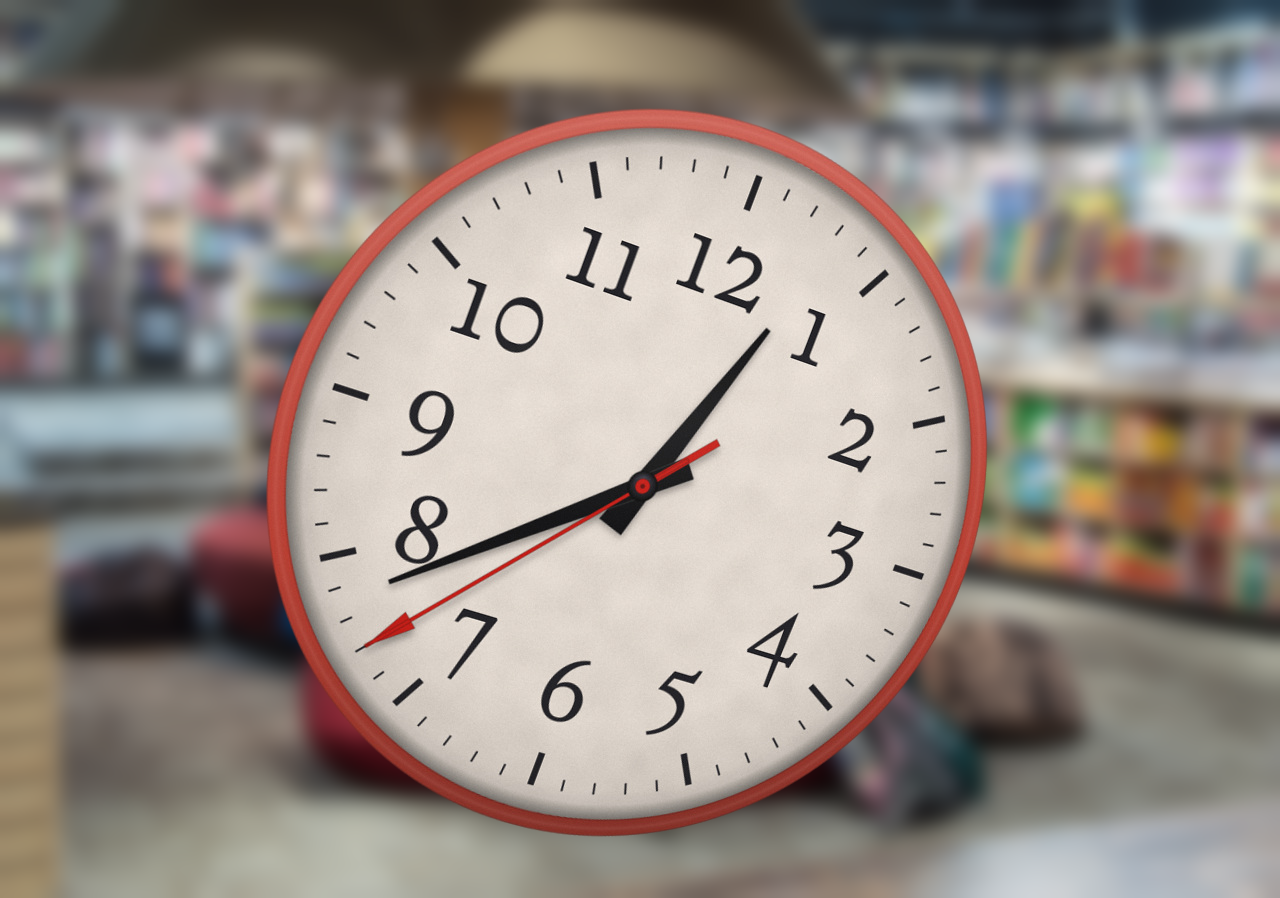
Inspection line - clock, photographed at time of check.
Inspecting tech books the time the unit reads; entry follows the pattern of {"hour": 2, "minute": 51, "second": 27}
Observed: {"hour": 12, "minute": 38, "second": 37}
